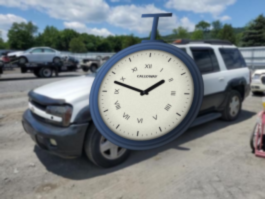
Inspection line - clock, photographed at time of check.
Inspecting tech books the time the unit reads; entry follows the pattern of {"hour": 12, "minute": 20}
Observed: {"hour": 1, "minute": 48}
